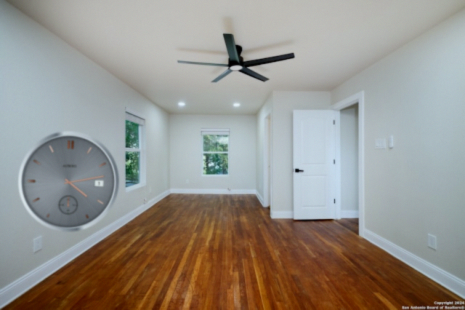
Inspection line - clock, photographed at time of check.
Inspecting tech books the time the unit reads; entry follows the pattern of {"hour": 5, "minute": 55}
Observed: {"hour": 4, "minute": 13}
